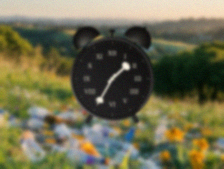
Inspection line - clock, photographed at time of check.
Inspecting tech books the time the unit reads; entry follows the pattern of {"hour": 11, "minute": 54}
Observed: {"hour": 1, "minute": 35}
